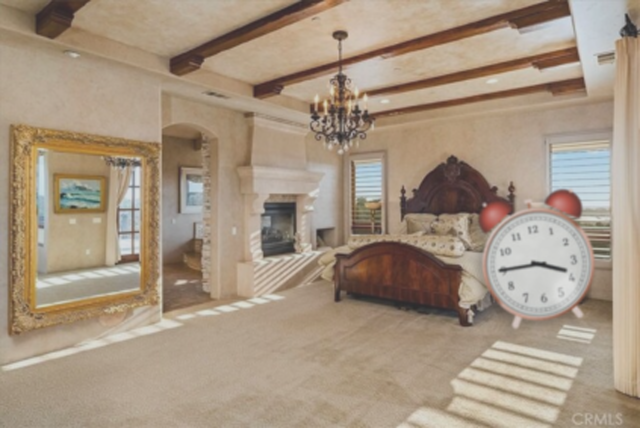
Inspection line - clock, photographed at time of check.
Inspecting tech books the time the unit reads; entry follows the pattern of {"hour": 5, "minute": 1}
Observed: {"hour": 3, "minute": 45}
